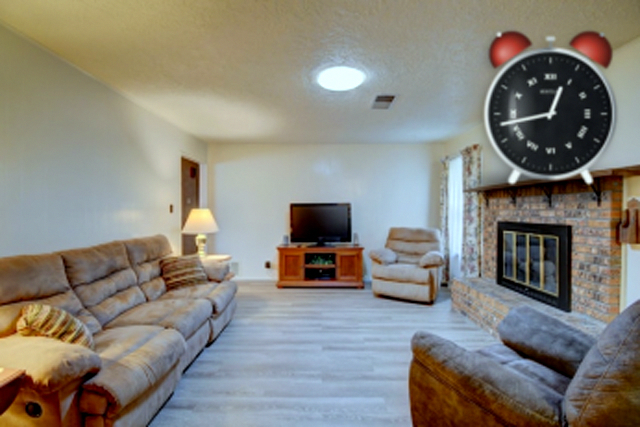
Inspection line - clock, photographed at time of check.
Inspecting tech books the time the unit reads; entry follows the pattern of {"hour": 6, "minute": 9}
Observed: {"hour": 12, "minute": 43}
